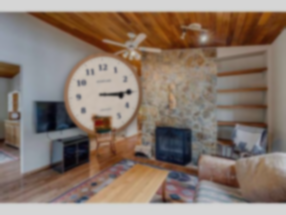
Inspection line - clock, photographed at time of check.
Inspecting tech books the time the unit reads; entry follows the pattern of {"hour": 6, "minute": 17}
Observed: {"hour": 3, "minute": 15}
